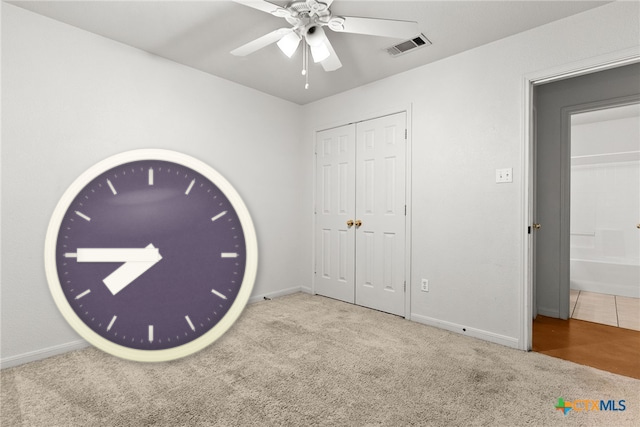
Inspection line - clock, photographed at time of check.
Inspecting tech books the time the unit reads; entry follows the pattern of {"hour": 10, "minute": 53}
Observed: {"hour": 7, "minute": 45}
